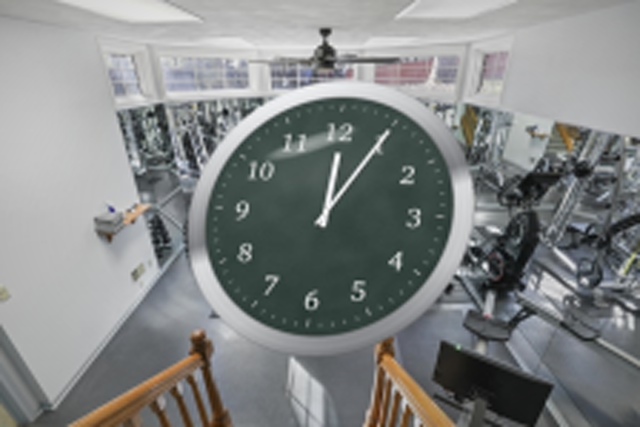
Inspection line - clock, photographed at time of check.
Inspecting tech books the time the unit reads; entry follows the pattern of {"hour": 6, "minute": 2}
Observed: {"hour": 12, "minute": 5}
